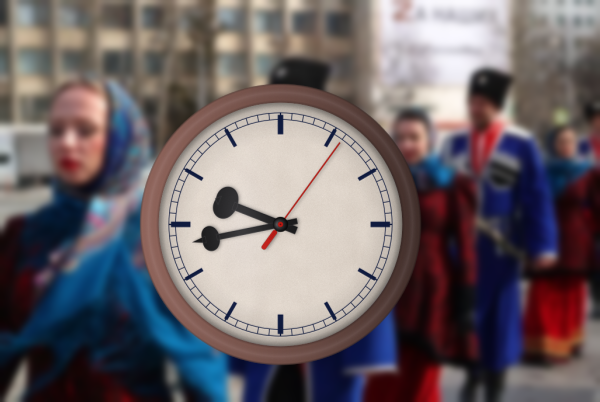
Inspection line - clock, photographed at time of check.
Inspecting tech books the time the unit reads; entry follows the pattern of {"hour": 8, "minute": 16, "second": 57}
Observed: {"hour": 9, "minute": 43, "second": 6}
